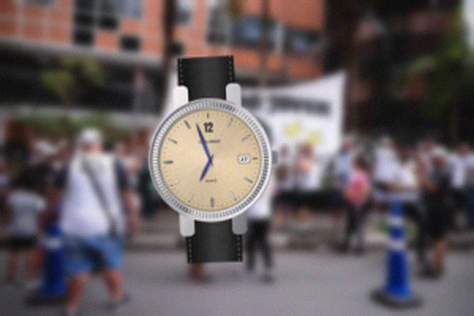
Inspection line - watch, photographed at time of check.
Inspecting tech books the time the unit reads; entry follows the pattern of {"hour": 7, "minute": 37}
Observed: {"hour": 6, "minute": 57}
